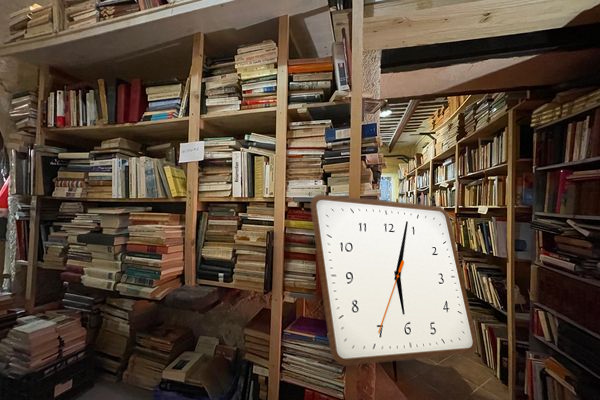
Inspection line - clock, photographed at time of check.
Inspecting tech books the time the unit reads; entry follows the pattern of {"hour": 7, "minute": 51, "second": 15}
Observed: {"hour": 6, "minute": 3, "second": 35}
